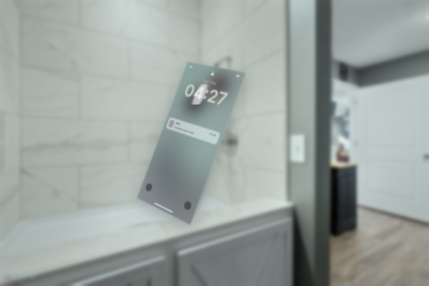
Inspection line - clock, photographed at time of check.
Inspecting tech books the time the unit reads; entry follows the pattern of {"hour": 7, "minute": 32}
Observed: {"hour": 4, "minute": 27}
